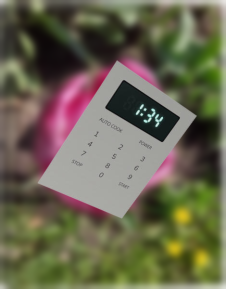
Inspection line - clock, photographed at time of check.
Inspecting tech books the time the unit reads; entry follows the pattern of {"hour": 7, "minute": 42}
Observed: {"hour": 1, "minute": 34}
